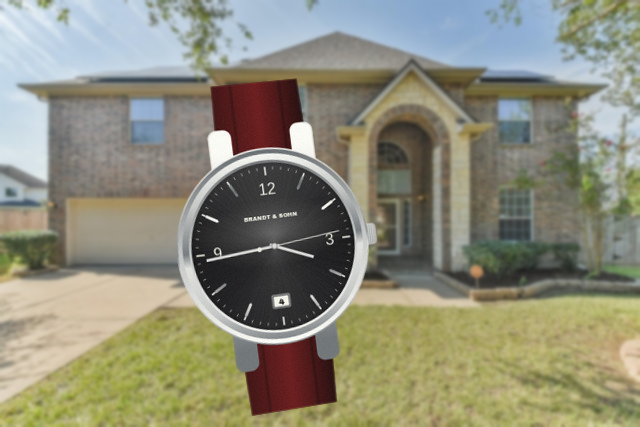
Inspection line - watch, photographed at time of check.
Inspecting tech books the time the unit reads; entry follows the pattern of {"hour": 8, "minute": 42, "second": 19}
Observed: {"hour": 3, "minute": 44, "second": 14}
